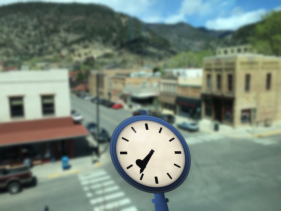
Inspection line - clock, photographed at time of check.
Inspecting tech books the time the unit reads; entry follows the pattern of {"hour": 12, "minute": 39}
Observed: {"hour": 7, "minute": 36}
